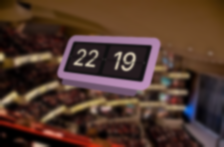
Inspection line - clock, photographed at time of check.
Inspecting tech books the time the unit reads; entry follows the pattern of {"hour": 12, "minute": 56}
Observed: {"hour": 22, "minute": 19}
